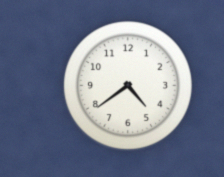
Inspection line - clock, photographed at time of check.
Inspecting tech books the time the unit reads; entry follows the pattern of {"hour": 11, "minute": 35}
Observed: {"hour": 4, "minute": 39}
